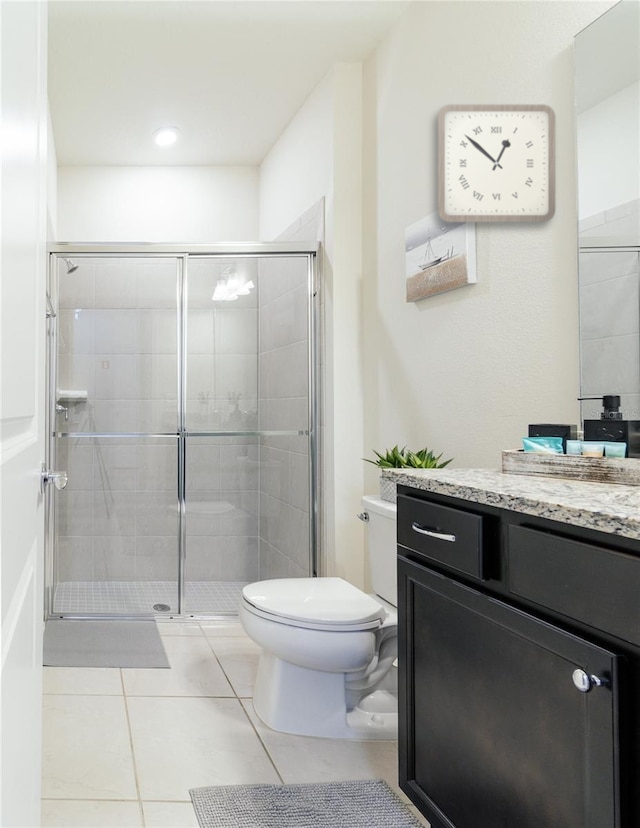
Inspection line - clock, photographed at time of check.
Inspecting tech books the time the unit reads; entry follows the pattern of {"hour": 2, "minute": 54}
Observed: {"hour": 12, "minute": 52}
